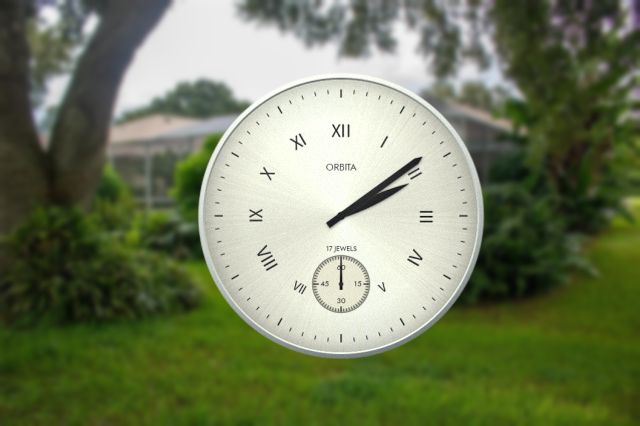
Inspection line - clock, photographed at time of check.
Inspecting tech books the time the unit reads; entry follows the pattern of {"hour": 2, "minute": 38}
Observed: {"hour": 2, "minute": 9}
